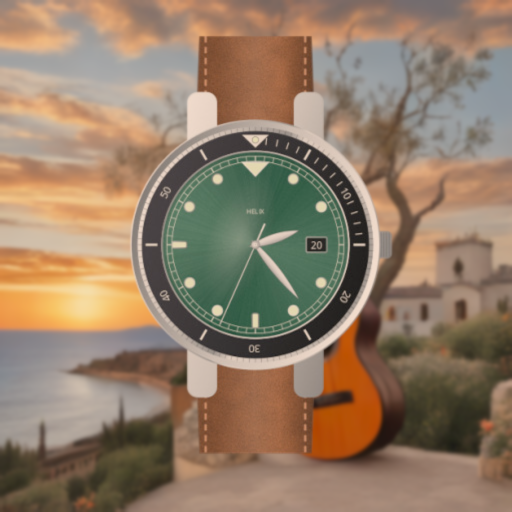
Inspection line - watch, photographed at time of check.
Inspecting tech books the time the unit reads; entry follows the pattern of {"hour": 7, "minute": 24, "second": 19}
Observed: {"hour": 2, "minute": 23, "second": 34}
